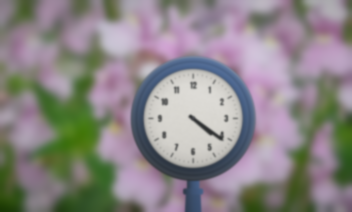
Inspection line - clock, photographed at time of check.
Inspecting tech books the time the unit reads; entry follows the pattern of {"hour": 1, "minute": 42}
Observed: {"hour": 4, "minute": 21}
